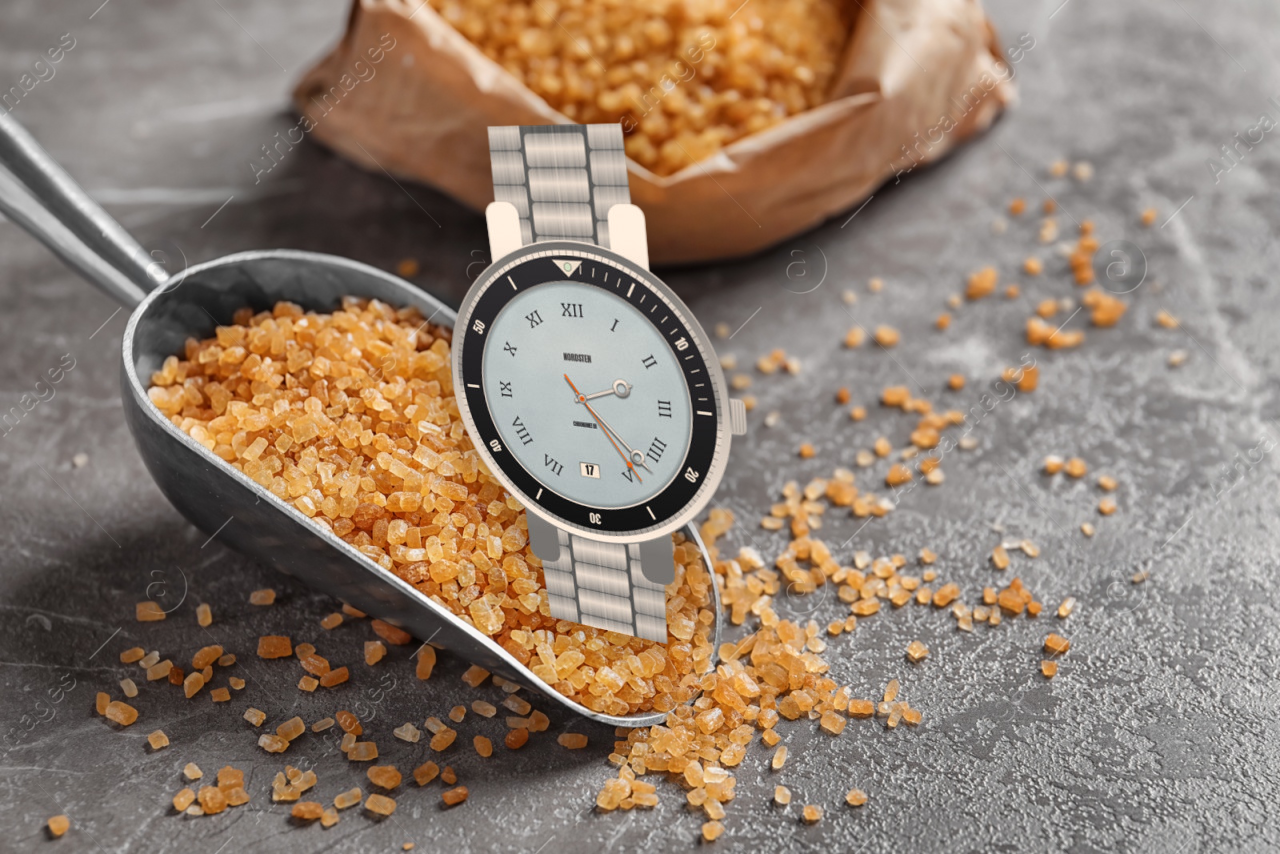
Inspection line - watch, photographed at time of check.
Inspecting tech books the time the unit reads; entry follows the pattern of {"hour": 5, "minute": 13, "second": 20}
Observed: {"hour": 2, "minute": 22, "second": 24}
